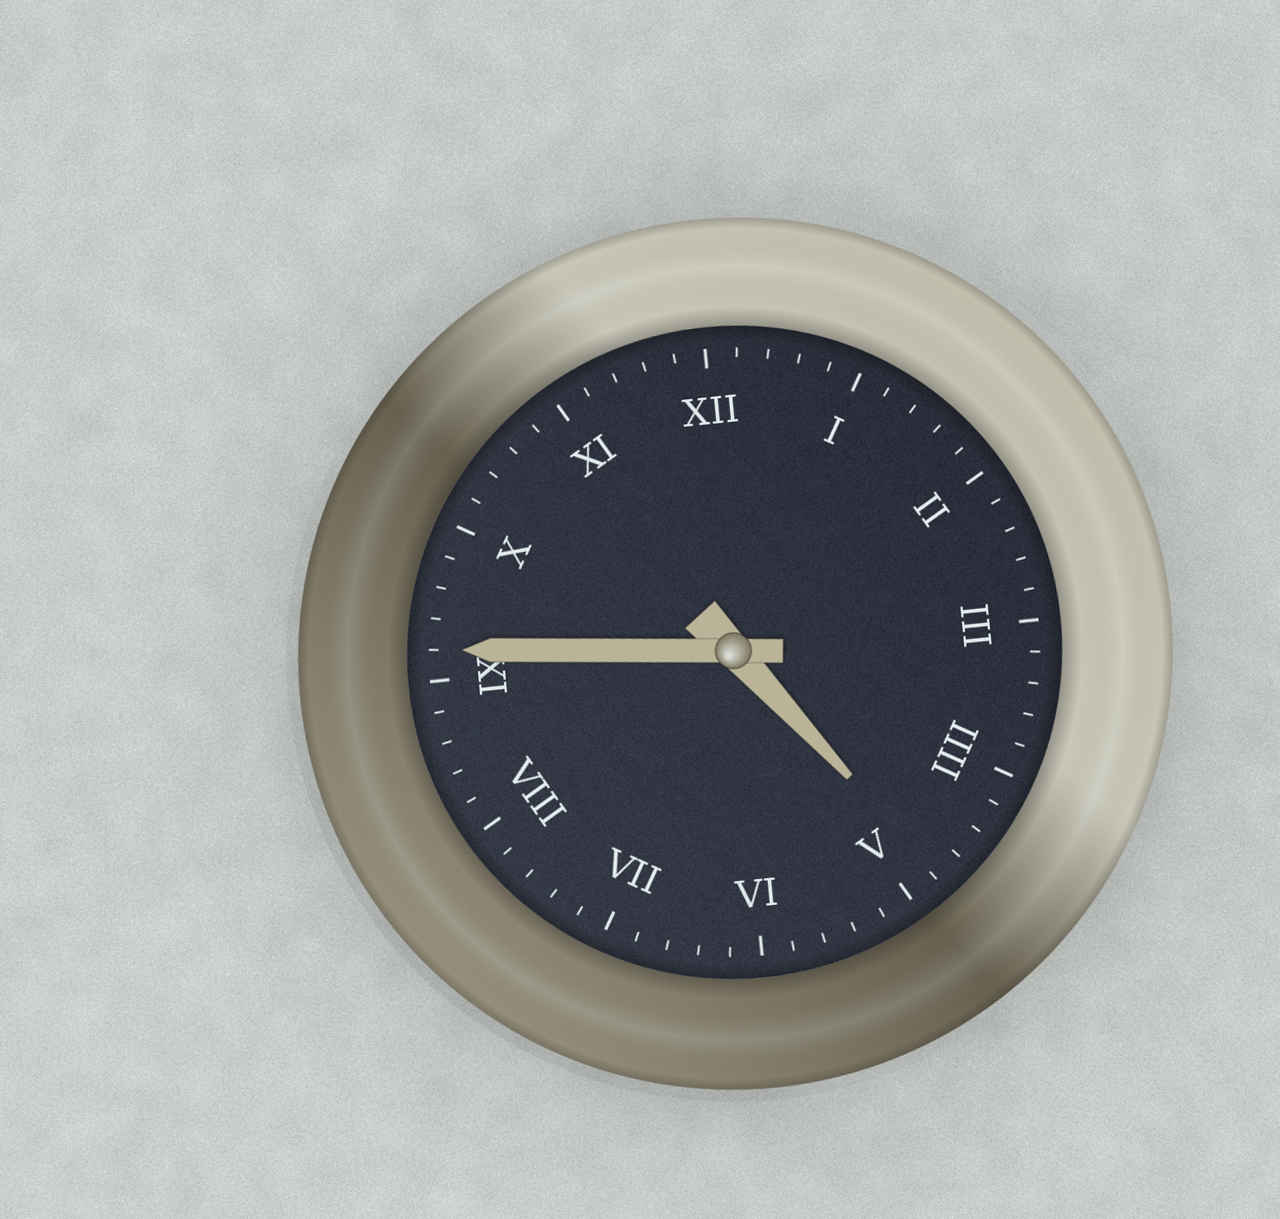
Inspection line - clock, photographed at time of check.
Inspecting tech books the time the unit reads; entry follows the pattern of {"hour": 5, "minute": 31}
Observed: {"hour": 4, "minute": 46}
